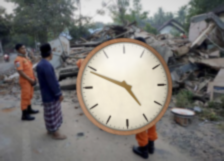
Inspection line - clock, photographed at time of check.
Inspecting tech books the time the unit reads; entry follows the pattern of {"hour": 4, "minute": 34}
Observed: {"hour": 4, "minute": 49}
